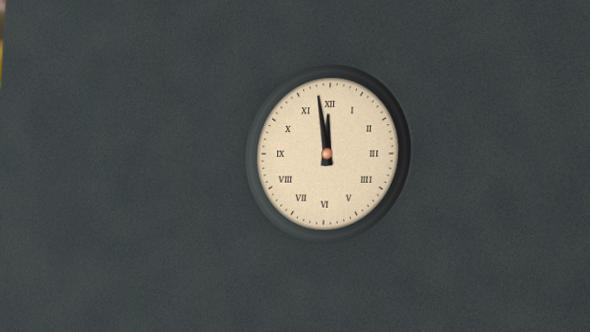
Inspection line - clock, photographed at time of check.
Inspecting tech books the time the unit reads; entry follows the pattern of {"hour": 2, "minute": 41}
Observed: {"hour": 11, "minute": 58}
